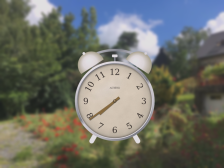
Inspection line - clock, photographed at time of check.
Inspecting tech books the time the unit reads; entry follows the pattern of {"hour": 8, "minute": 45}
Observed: {"hour": 7, "minute": 39}
